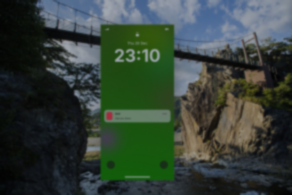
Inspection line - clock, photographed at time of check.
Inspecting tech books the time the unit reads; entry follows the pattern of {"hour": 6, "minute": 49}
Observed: {"hour": 23, "minute": 10}
